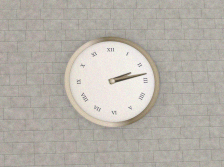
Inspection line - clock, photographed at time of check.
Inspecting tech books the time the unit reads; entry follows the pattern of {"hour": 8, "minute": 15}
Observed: {"hour": 2, "minute": 13}
